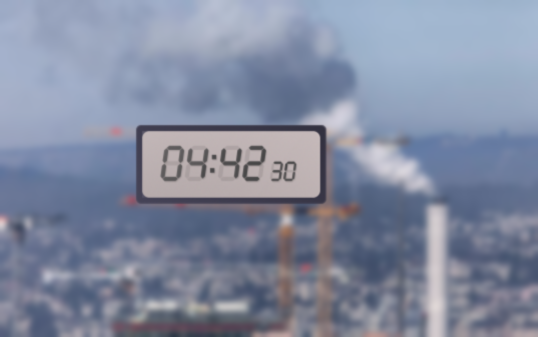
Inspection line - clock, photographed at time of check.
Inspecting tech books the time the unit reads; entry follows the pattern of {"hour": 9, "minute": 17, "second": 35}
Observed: {"hour": 4, "minute": 42, "second": 30}
